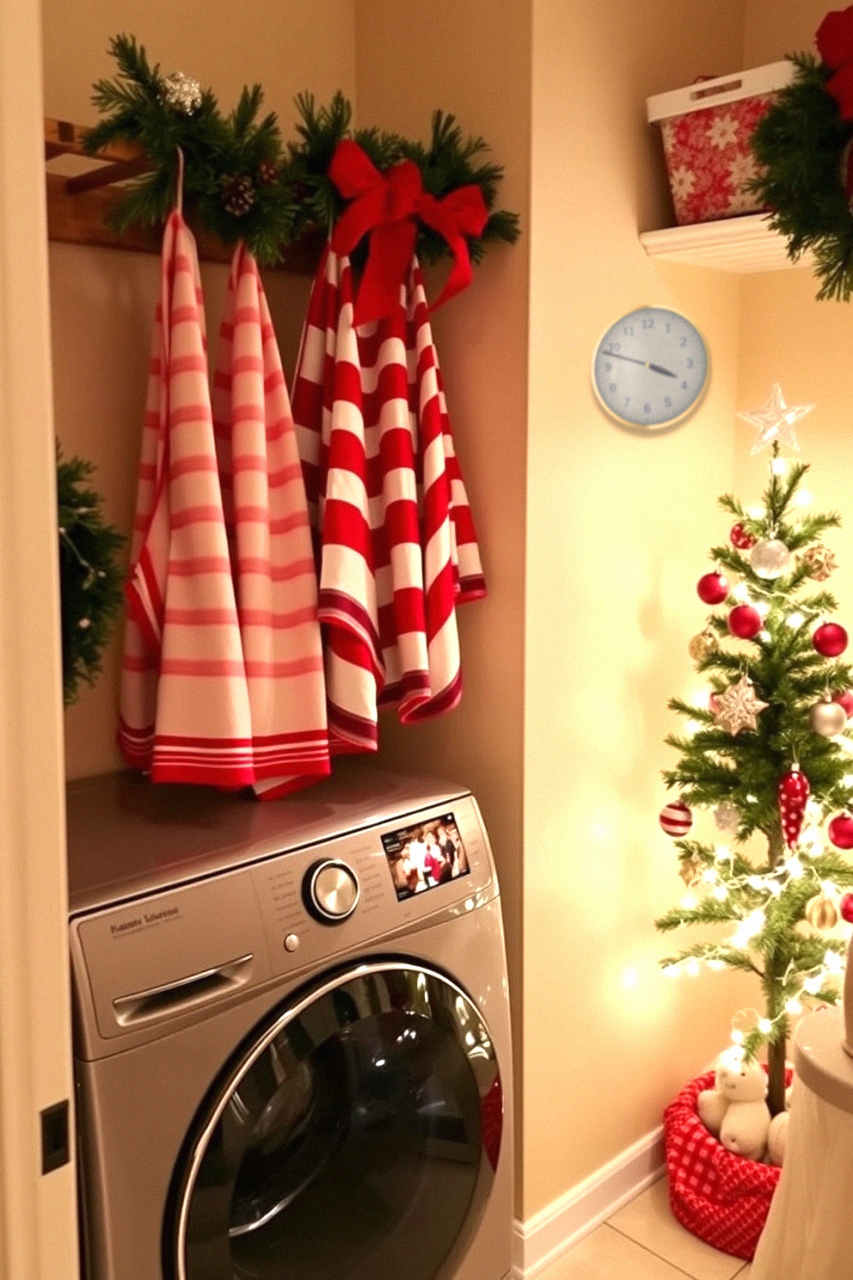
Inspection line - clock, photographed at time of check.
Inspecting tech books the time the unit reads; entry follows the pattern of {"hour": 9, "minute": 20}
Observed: {"hour": 3, "minute": 48}
